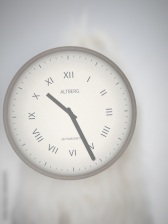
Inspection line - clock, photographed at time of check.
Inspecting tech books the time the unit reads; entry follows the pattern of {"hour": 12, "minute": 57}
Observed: {"hour": 10, "minute": 26}
